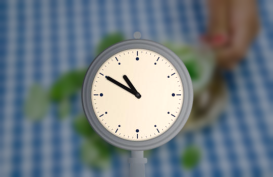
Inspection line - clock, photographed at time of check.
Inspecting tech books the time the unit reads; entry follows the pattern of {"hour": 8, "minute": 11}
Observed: {"hour": 10, "minute": 50}
